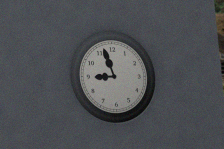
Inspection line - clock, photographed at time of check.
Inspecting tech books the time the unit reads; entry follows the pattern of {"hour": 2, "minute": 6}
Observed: {"hour": 8, "minute": 57}
